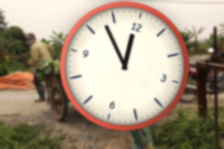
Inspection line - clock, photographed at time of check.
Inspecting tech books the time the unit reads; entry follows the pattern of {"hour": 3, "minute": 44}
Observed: {"hour": 11, "minute": 53}
